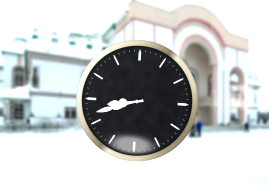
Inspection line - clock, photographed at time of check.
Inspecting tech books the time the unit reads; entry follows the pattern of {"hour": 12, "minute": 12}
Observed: {"hour": 8, "minute": 42}
